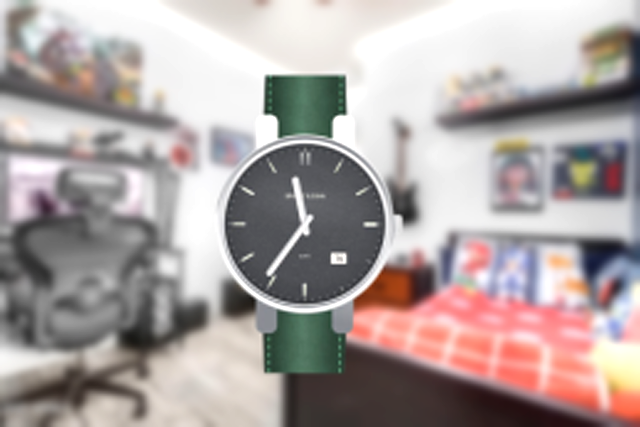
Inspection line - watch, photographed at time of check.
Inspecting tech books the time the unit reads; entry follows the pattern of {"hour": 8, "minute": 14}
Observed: {"hour": 11, "minute": 36}
